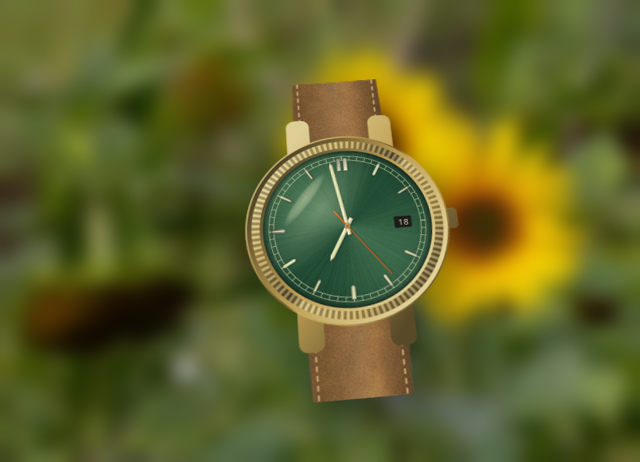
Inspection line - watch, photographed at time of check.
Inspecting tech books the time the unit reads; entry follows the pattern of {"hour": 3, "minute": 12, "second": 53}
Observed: {"hour": 6, "minute": 58, "second": 24}
